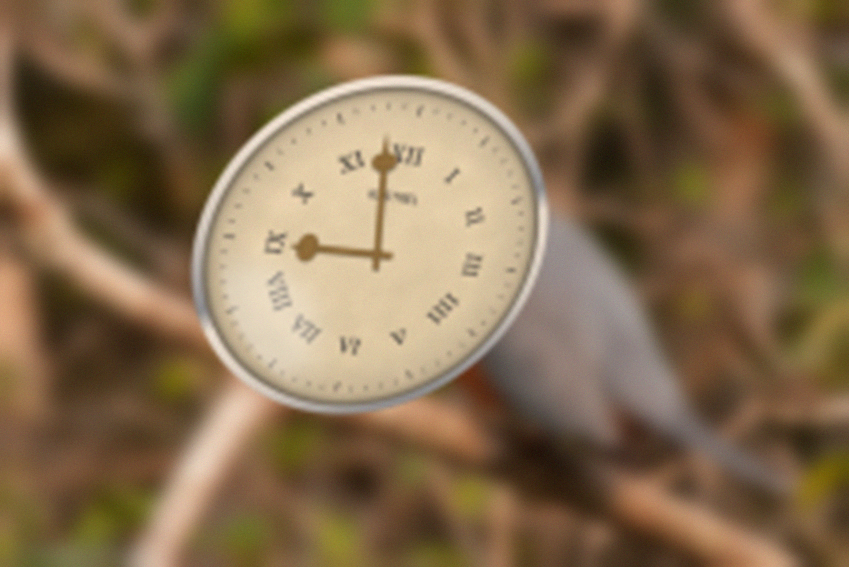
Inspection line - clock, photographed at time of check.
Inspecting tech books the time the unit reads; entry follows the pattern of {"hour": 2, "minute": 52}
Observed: {"hour": 8, "minute": 58}
